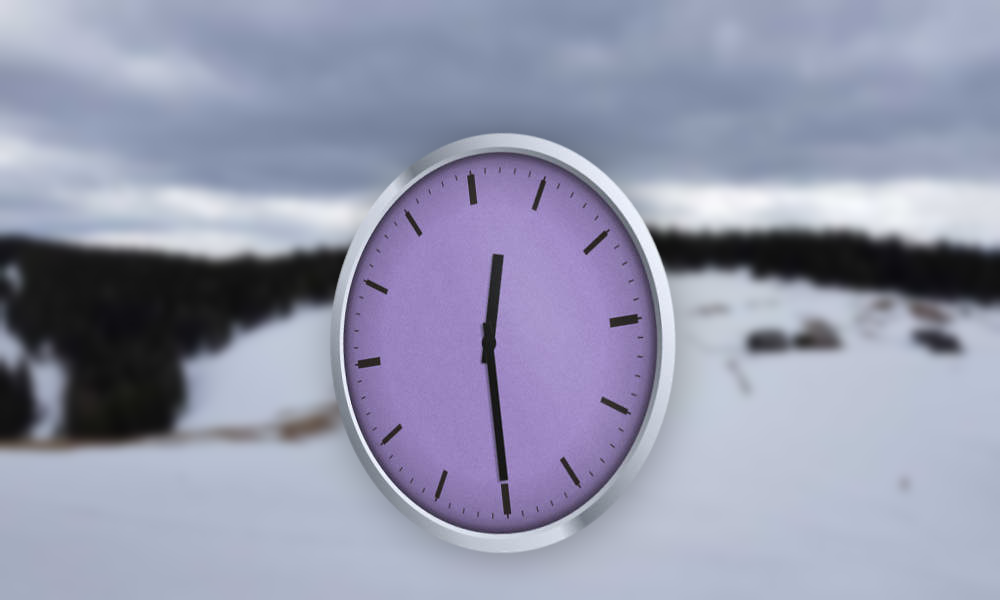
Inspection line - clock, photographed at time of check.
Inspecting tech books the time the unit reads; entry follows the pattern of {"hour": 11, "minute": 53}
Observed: {"hour": 12, "minute": 30}
